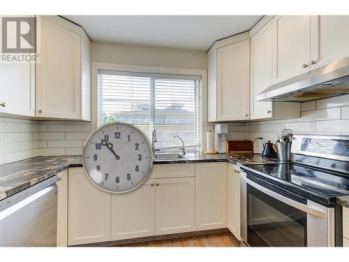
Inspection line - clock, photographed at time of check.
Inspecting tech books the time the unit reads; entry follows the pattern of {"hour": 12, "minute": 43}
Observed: {"hour": 10, "minute": 53}
